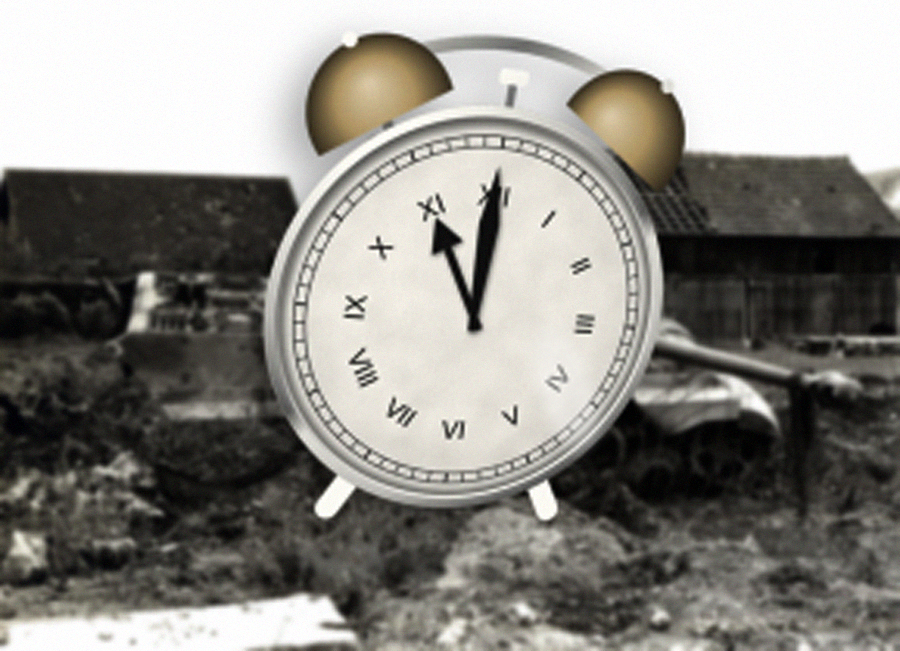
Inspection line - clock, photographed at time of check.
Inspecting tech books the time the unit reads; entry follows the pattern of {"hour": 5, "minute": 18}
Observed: {"hour": 11, "minute": 0}
